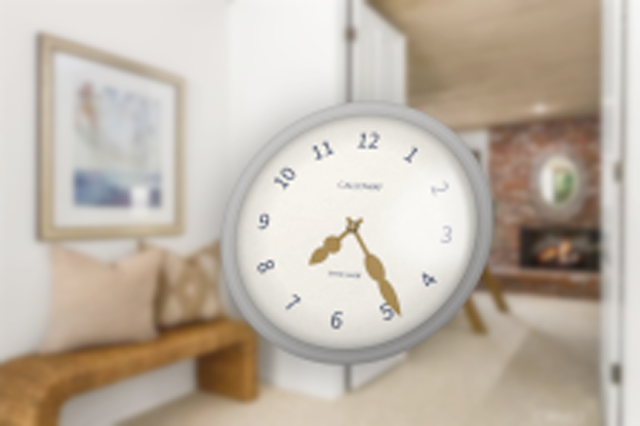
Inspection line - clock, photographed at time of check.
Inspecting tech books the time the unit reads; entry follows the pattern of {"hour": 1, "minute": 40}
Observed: {"hour": 7, "minute": 24}
